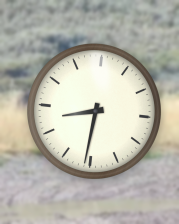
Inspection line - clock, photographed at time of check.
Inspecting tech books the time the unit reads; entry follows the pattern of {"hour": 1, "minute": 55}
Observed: {"hour": 8, "minute": 31}
